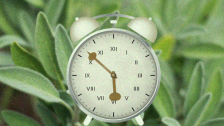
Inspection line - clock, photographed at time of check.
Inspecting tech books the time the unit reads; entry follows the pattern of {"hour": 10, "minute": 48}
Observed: {"hour": 5, "minute": 52}
